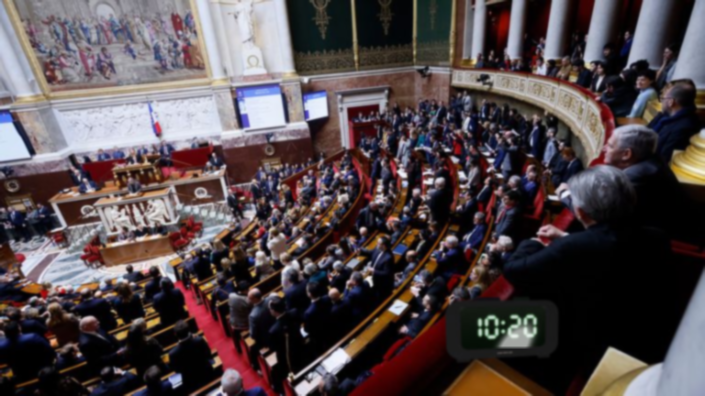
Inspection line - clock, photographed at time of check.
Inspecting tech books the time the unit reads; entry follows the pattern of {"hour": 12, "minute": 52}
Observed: {"hour": 10, "minute": 20}
